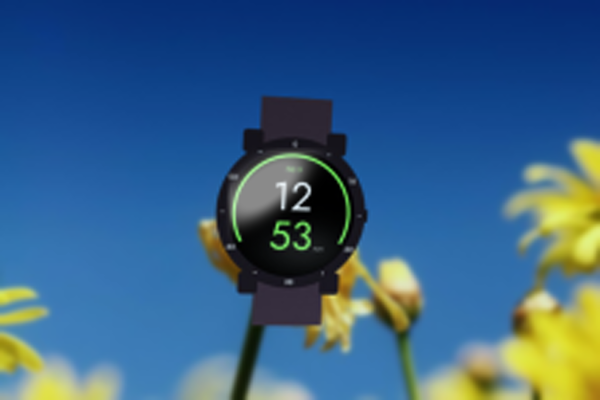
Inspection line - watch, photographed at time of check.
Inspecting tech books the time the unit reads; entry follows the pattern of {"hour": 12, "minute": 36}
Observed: {"hour": 12, "minute": 53}
